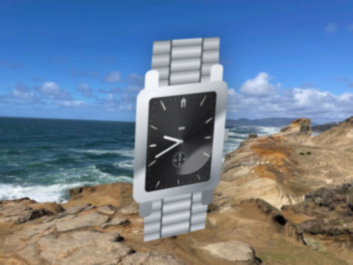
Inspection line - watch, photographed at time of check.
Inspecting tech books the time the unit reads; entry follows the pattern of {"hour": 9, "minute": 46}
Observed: {"hour": 9, "minute": 41}
